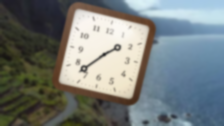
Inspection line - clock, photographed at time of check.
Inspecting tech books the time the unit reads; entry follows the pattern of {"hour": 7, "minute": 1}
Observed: {"hour": 1, "minute": 37}
